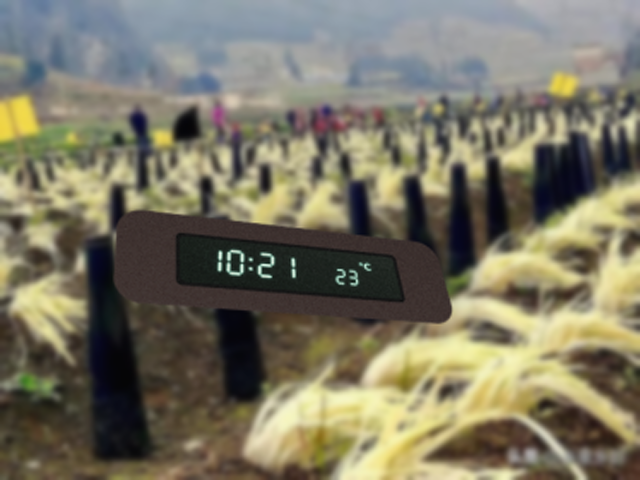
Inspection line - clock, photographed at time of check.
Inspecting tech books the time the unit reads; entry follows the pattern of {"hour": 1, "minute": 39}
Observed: {"hour": 10, "minute": 21}
